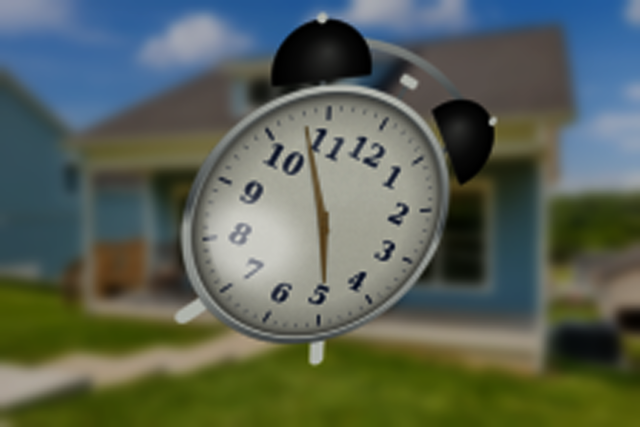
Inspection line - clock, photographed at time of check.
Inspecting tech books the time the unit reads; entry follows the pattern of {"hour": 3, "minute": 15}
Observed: {"hour": 4, "minute": 53}
